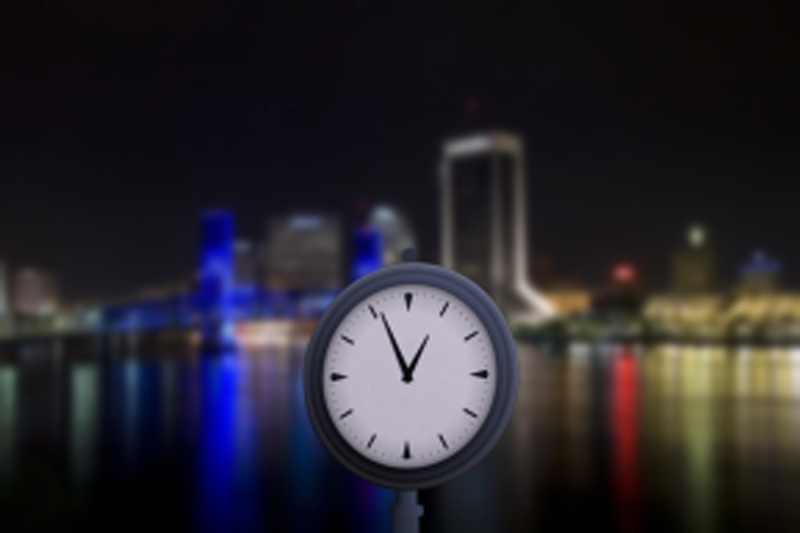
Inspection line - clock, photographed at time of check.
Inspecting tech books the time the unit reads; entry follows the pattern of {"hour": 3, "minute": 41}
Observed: {"hour": 12, "minute": 56}
